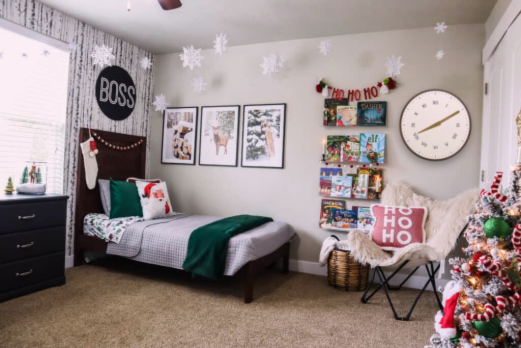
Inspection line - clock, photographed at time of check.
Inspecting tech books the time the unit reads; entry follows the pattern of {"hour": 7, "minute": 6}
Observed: {"hour": 8, "minute": 10}
